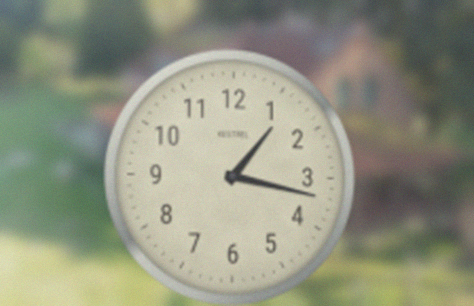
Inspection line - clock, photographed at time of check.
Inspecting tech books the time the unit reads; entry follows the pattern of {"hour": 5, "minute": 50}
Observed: {"hour": 1, "minute": 17}
